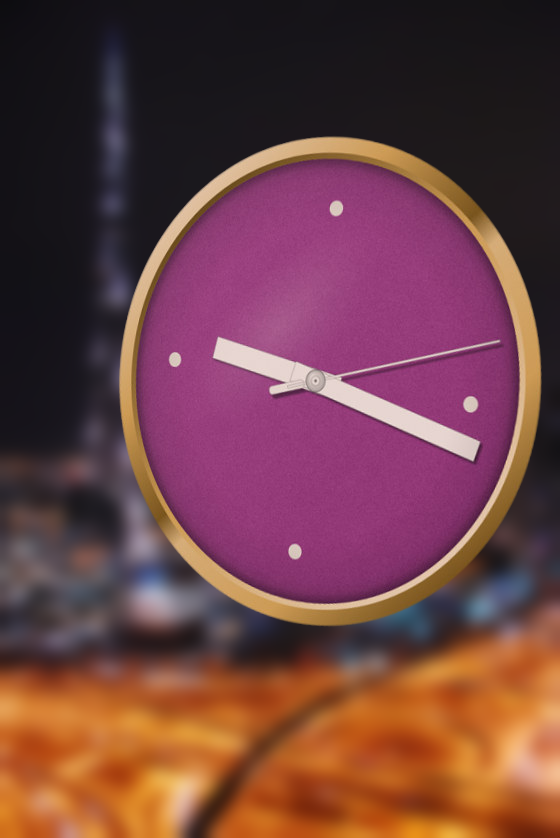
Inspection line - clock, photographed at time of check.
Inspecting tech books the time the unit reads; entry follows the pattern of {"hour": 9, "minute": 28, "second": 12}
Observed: {"hour": 9, "minute": 17, "second": 12}
